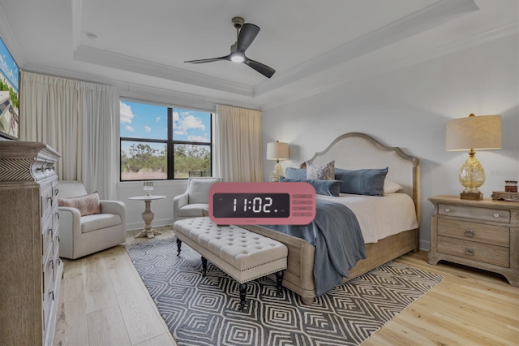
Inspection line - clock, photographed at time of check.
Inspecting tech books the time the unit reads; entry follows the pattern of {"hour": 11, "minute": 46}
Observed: {"hour": 11, "minute": 2}
